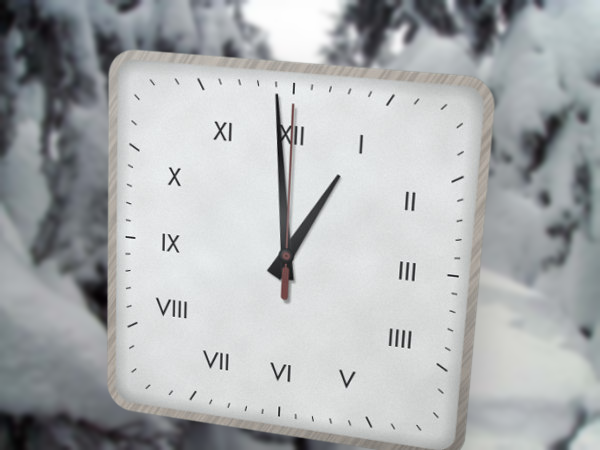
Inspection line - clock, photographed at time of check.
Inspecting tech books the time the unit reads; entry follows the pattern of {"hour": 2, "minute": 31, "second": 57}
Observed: {"hour": 12, "minute": 59, "second": 0}
